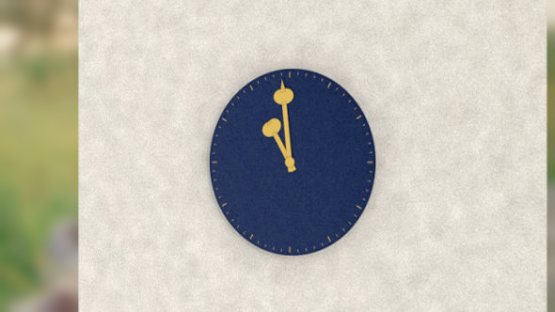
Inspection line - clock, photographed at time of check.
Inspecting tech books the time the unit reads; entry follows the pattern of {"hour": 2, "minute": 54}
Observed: {"hour": 10, "minute": 59}
